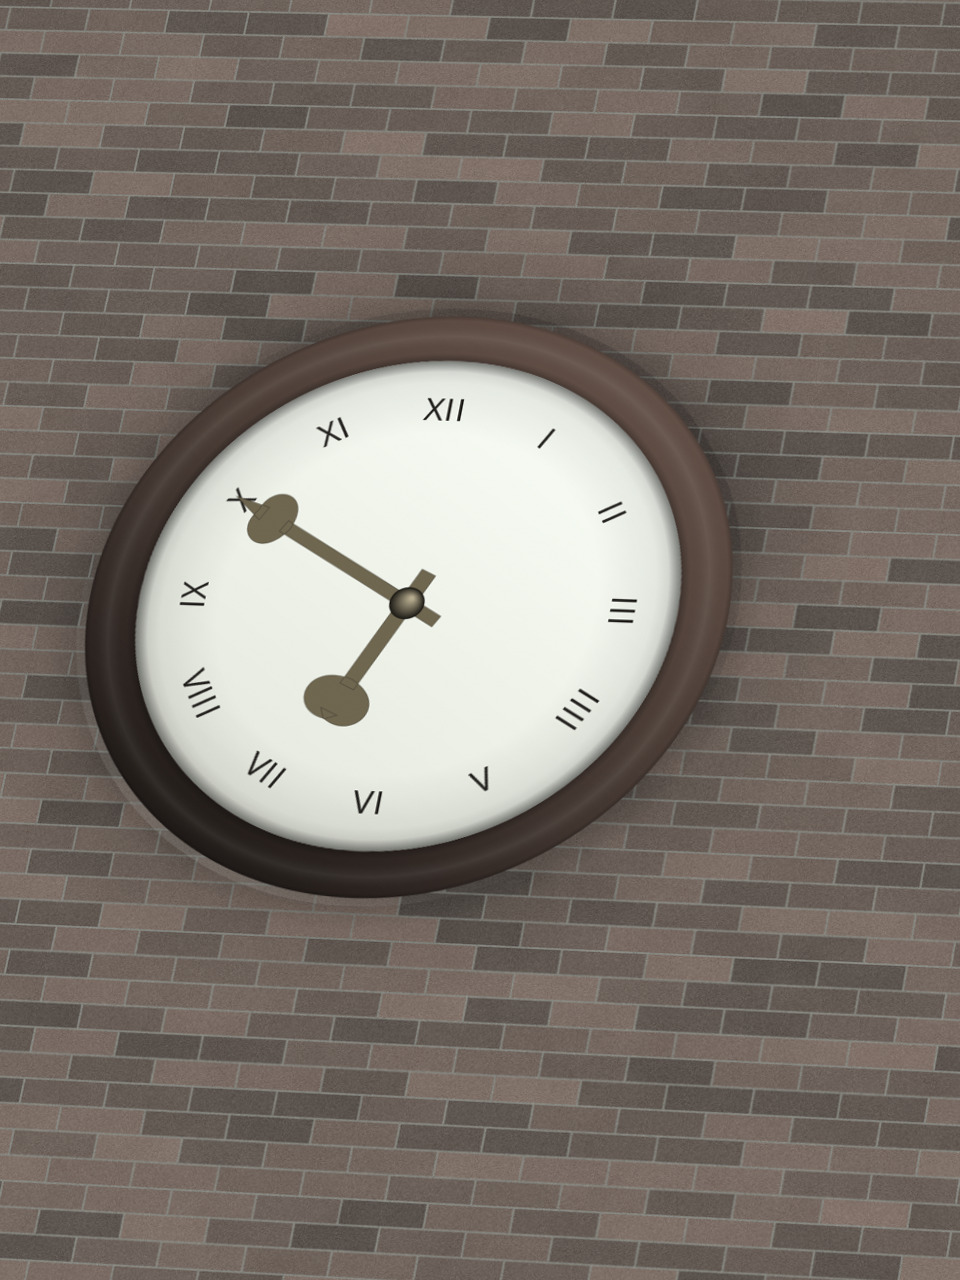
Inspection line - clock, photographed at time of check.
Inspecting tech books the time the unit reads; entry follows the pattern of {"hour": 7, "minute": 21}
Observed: {"hour": 6, "minute": 50}
